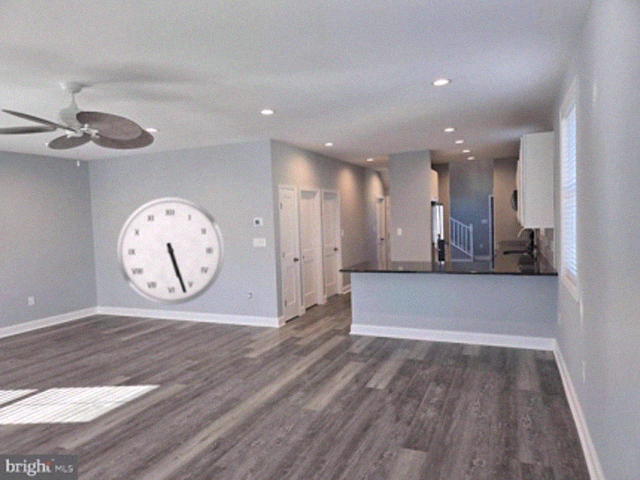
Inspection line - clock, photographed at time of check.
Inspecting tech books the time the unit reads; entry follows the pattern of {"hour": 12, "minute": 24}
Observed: {"hour": 5, "minute": 27}
